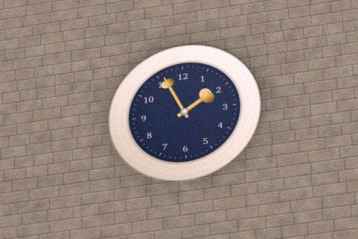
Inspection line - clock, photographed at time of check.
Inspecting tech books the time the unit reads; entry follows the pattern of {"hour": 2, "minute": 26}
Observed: {"hour": 1, "minute": 56}
